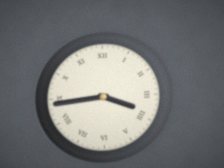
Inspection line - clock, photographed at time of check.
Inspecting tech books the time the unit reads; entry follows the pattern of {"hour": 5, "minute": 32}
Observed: {"hour": 3, "minute": 44}
